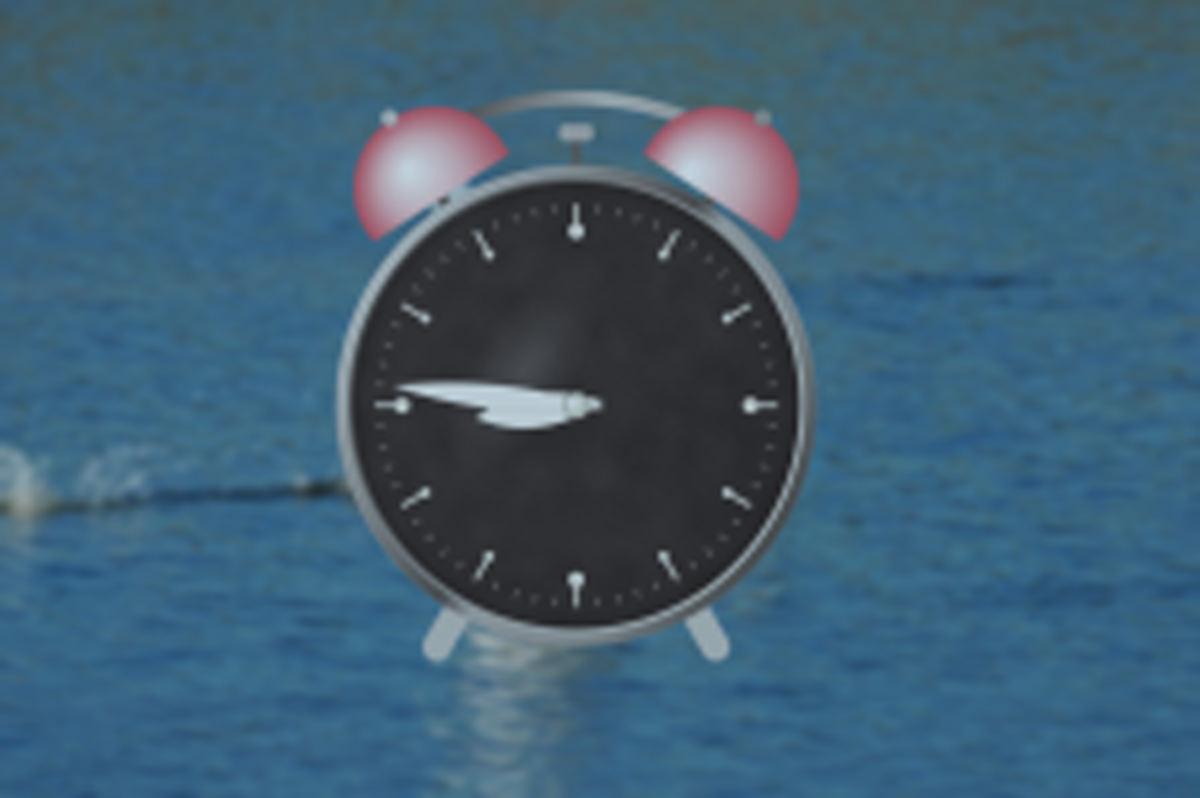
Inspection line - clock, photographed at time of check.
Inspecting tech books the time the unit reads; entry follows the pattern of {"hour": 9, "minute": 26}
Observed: {"hour": 8, "minute": 46}
